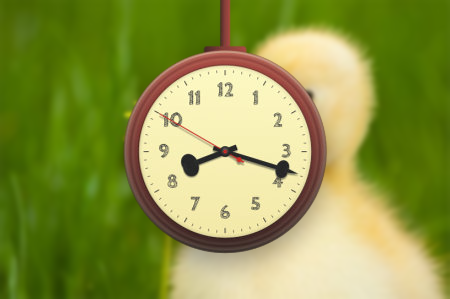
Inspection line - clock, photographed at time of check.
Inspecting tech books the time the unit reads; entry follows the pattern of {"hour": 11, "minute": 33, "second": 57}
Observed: {"hour": 8, "minute": 17, "second": 50}
